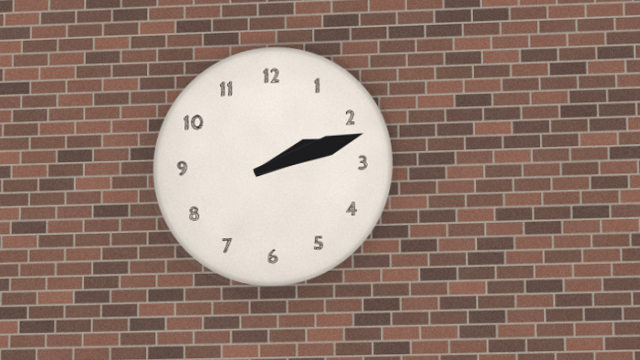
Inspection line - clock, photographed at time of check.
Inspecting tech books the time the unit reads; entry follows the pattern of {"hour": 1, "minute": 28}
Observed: {"hour": 2, "minute": 12}
